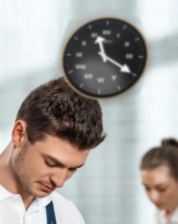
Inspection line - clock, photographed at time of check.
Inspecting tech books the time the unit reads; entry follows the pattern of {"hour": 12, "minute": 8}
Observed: {"hour": 11, "minute": 20}
